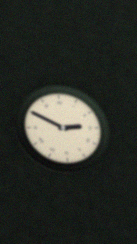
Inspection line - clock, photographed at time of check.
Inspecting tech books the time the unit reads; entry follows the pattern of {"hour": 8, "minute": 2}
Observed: {"hour": 2, "minute": 50}
